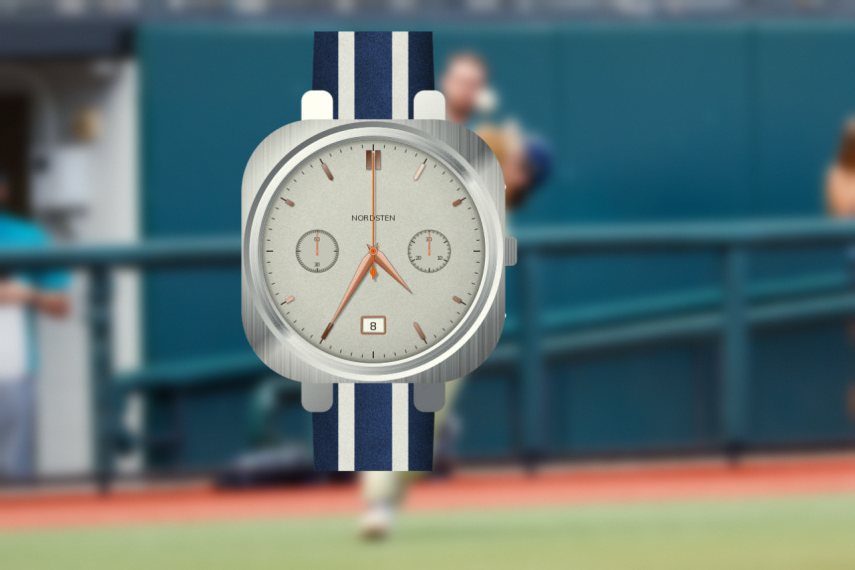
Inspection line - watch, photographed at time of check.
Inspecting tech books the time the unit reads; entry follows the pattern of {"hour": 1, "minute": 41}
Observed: {"hour": 4, "minute": 35}
